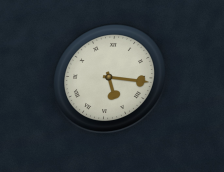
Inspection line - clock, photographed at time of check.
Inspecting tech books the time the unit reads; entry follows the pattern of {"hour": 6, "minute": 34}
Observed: {"hour": 5, "minute": 16}
